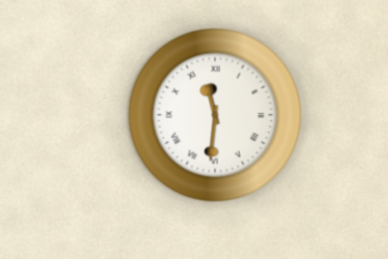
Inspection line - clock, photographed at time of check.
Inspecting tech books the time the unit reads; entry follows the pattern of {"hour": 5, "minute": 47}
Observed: {"hour": 11, "minute": 31}
